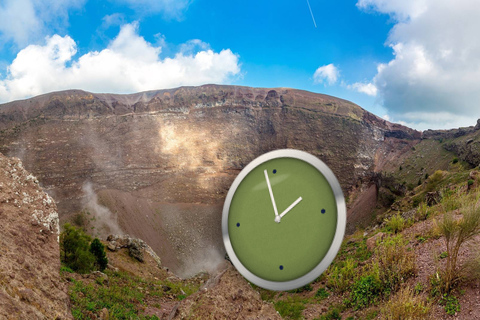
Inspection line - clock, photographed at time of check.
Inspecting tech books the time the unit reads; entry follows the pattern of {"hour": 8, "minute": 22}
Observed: {"hour": 1, "minute": 58}
